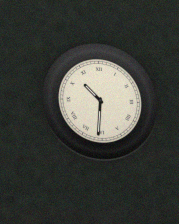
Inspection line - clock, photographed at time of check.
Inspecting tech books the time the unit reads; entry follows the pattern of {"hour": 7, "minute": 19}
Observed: {"hour": 10, "minute": 31}
